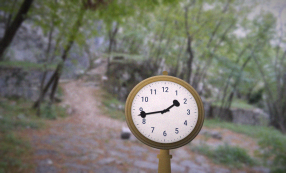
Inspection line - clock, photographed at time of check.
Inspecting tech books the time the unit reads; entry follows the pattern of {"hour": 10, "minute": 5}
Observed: {"hour": 1, "minute": 43}
